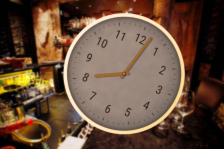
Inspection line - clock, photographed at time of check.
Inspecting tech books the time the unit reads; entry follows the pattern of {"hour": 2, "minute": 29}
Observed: {"hour": 8, "minute": 2}
